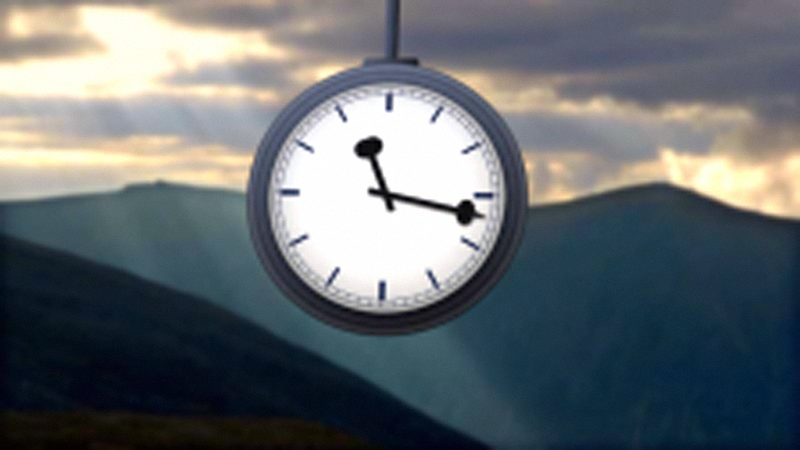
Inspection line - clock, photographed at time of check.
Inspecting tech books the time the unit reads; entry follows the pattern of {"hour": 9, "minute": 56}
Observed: {"hour": 11, "minute": 17}
